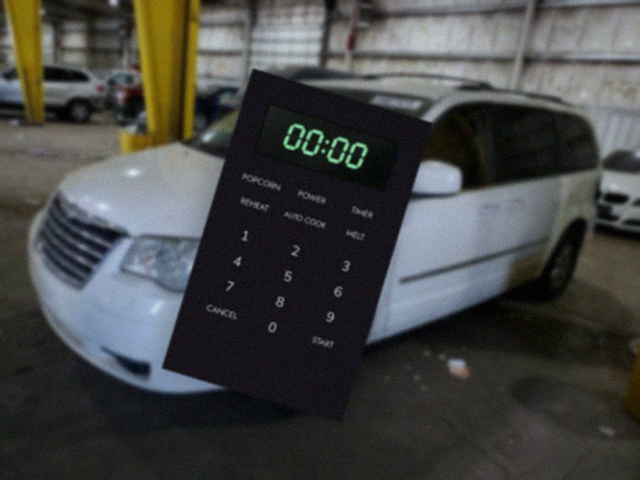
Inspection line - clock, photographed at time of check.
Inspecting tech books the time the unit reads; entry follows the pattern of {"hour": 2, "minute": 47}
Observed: {"hour": 0, "minute": 0}
